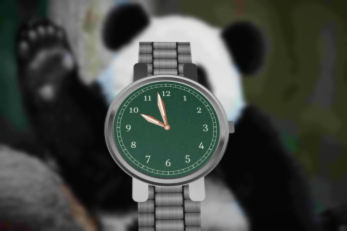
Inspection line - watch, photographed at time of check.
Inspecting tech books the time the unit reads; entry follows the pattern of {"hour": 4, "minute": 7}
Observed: {"hour": 9, "minute": 58}
